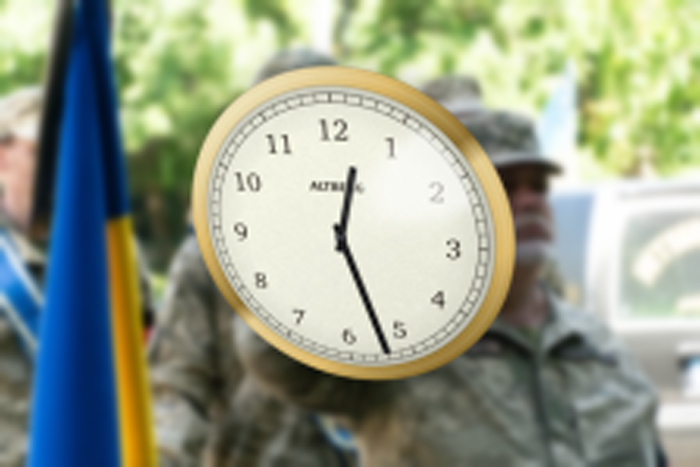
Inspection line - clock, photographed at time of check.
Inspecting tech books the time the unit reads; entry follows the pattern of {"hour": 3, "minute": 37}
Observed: {"hour": 12, "minute": 27}
